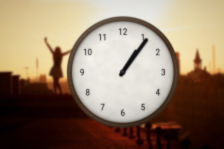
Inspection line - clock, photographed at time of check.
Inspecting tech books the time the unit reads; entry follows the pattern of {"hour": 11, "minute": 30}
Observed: {"hour": 1, "minute": 6}
